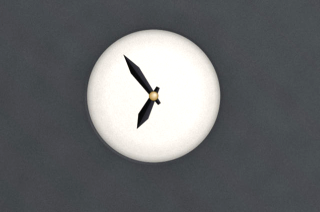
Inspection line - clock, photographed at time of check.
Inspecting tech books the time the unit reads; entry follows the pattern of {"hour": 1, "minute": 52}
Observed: {"hour": 6, "minute": 54}
